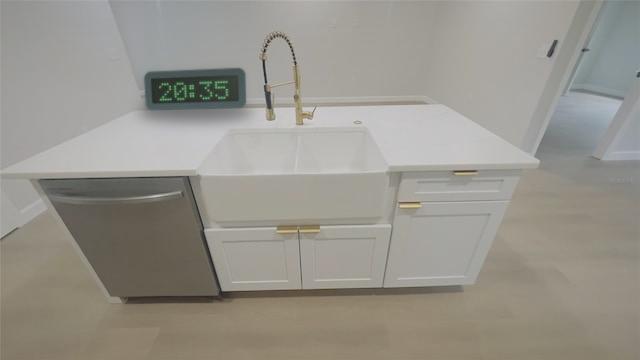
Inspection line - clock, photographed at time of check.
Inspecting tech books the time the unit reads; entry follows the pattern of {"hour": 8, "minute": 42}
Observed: {"hour": 20, "minute": 35}
